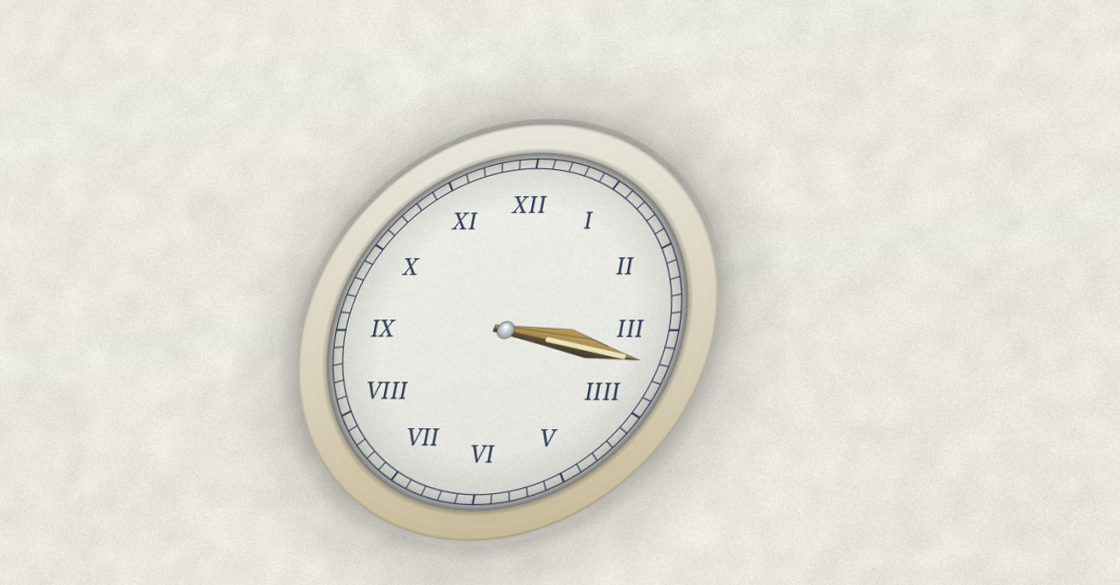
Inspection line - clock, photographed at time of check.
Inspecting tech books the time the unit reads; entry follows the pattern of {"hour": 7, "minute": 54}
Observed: {"hour": 3, "minute": 17}
